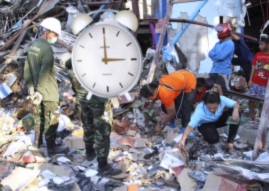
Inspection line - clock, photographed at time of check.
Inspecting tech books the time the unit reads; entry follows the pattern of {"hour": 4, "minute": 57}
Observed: {"hour": 3, "minute": 0}
